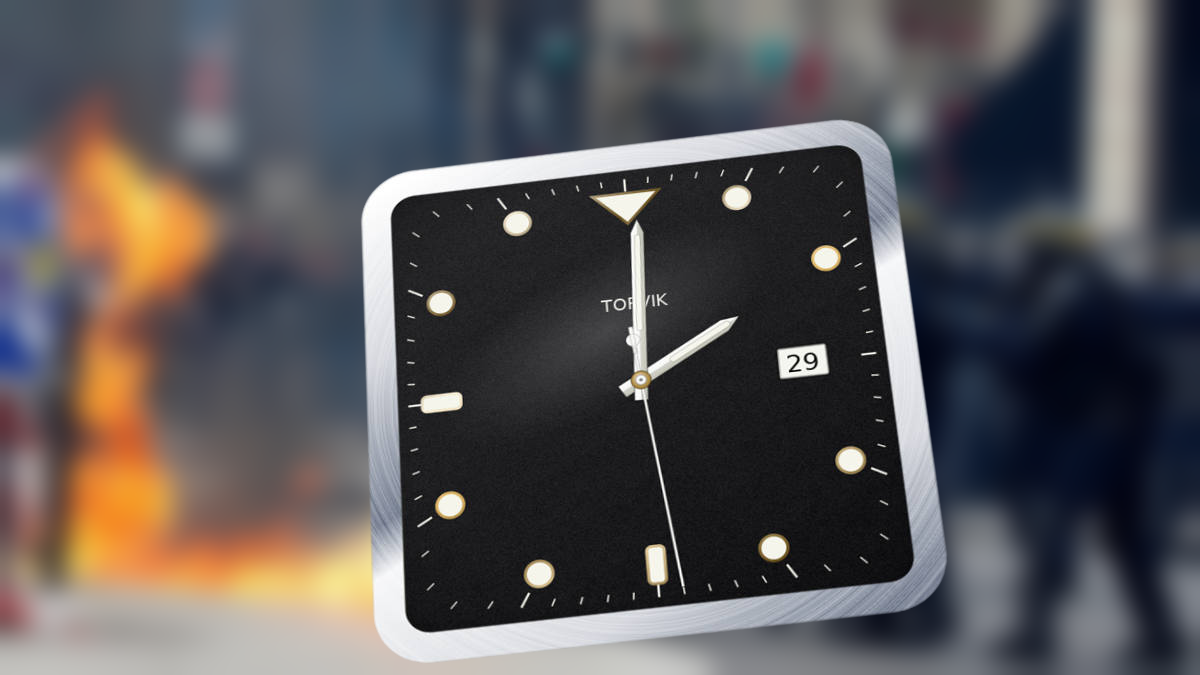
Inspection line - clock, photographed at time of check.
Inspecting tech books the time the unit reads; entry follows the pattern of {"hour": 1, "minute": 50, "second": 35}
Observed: {"hour": 2, "minute": 0, "second": 29}
